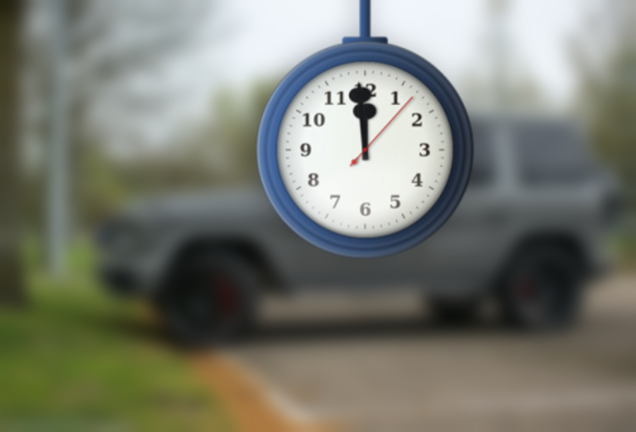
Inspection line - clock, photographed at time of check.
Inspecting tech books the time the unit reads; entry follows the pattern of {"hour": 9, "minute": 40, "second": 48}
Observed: {"hour": 11, "minute": 59, "second": 7}
